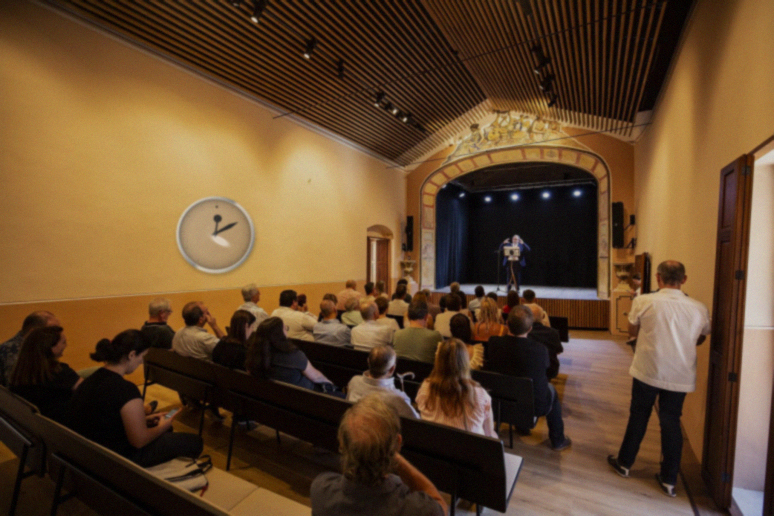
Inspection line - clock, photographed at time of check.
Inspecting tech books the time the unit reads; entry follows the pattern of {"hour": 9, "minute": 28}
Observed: {"hour": 12, "minute": 10}
